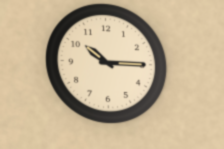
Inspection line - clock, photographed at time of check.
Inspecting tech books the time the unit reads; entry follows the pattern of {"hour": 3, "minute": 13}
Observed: {"hour": 10, "minute": 15}
